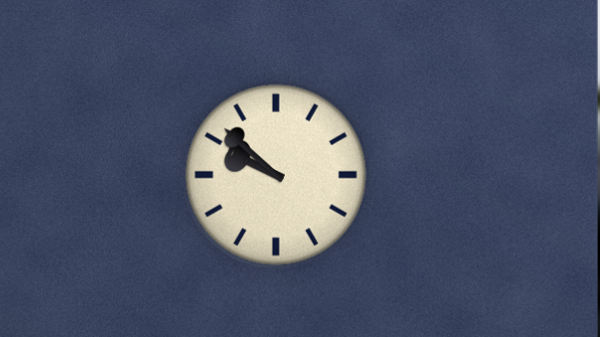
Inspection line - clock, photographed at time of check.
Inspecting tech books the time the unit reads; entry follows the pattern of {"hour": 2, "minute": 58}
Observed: {"hour": 9, "minute": 52}
